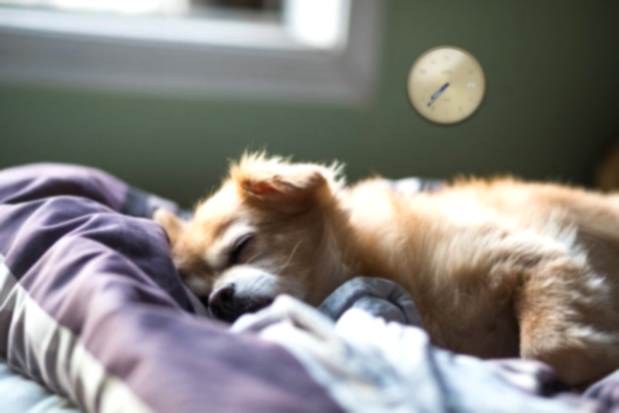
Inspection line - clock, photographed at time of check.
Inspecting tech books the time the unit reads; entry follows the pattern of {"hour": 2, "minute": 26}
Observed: {"hour": 7, "minute": 37}
